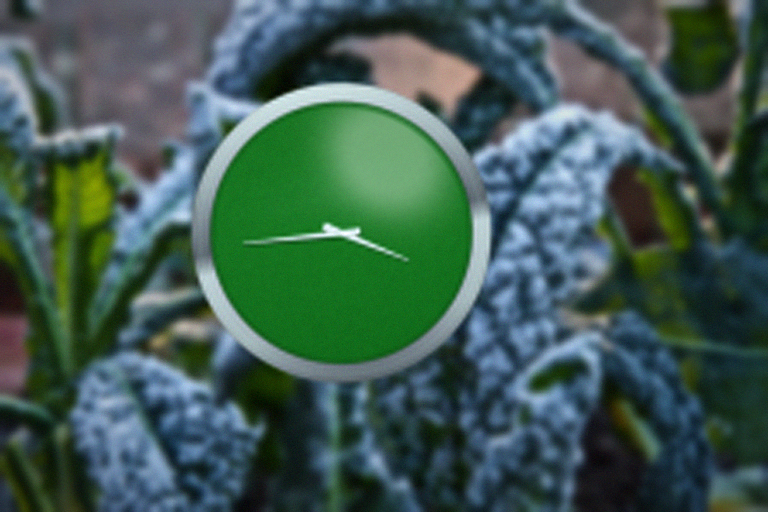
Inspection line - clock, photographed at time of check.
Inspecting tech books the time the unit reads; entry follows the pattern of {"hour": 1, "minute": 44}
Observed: {"hour": 3, "minute": 44}
